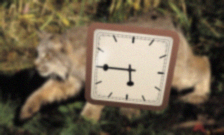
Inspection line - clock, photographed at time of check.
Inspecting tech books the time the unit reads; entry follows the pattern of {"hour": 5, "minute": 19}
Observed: {"hour": 5, "minute": 45}
